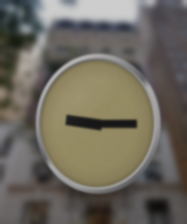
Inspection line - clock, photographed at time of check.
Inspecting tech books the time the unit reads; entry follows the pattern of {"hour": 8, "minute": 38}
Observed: {"hour": 9, "minute": 15}
